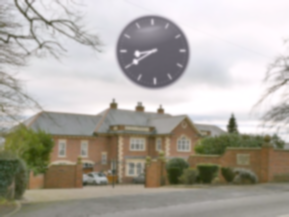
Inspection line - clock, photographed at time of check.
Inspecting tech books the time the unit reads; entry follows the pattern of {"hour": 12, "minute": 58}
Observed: {"hour": 8, "minute": 40}
